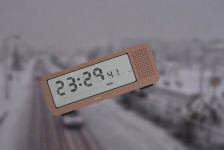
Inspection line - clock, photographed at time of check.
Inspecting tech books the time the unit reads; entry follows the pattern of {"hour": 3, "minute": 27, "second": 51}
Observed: {"hour": 23, "minute": 29, "second": 41}
